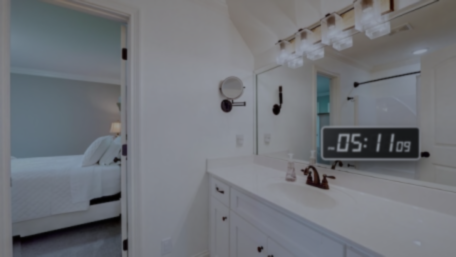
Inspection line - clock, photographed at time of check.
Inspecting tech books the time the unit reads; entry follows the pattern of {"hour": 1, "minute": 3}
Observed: {"hour": 5, "minute": 11}
